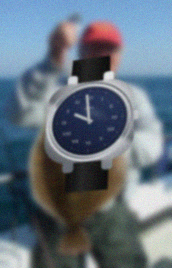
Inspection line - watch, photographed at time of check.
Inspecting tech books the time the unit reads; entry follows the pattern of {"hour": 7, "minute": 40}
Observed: {"hour": 9, "minute": 59}
